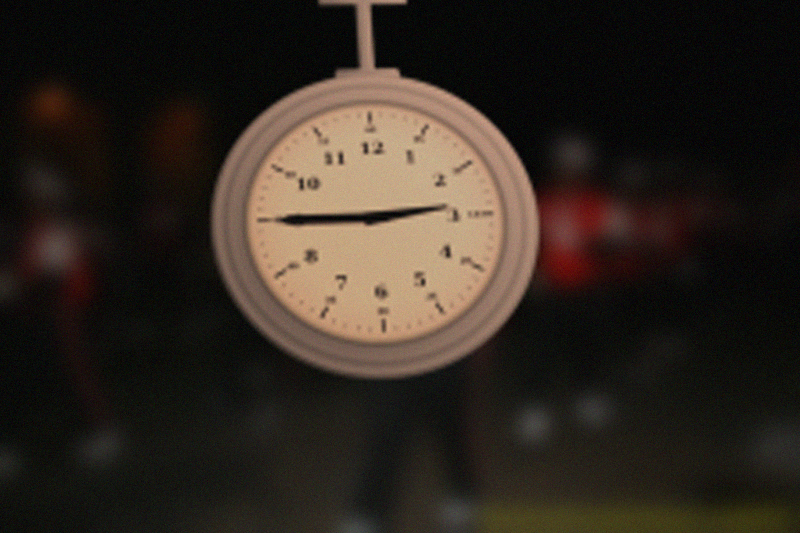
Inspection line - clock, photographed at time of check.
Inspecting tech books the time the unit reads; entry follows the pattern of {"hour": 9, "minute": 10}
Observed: {"hour": 2, "minute": 45}
